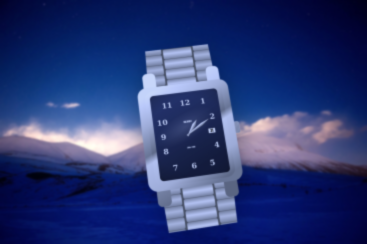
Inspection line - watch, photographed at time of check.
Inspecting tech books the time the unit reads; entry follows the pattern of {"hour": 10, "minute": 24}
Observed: {"hour": 1, "minute": 10}
